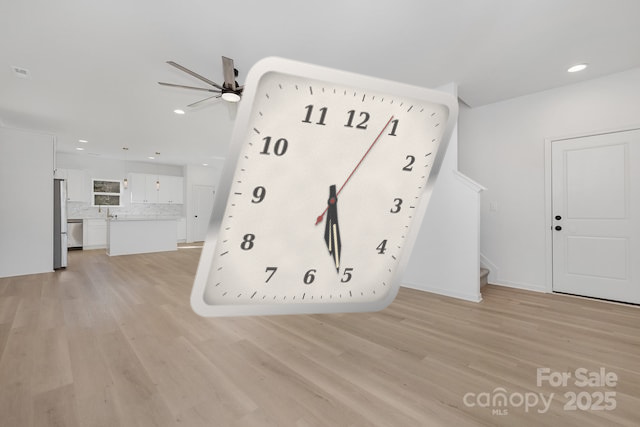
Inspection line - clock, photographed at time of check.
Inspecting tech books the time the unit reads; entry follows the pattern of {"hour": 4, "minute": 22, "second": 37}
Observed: {"hour": 5, "minute": 26, "second": 4}
